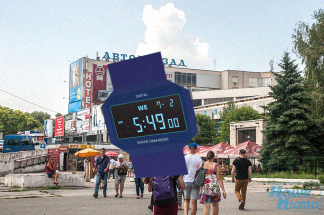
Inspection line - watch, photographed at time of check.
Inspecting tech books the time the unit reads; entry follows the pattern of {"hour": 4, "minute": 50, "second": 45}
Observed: {"hour": 5, "minute": 49, "second": 0}
